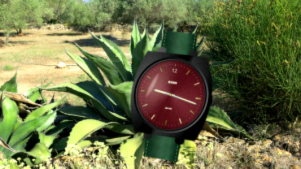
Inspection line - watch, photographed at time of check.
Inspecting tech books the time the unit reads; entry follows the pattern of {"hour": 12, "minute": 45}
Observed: {"hour": 9, "minute": 17}
